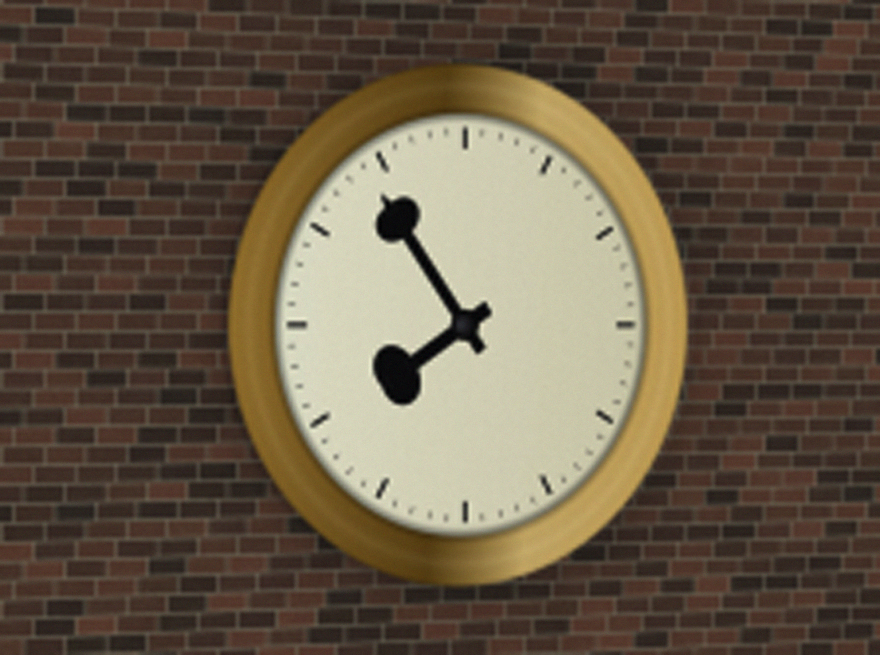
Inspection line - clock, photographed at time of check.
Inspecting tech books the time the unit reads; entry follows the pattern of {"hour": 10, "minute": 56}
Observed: {"hour": 7, "minute": 54}
